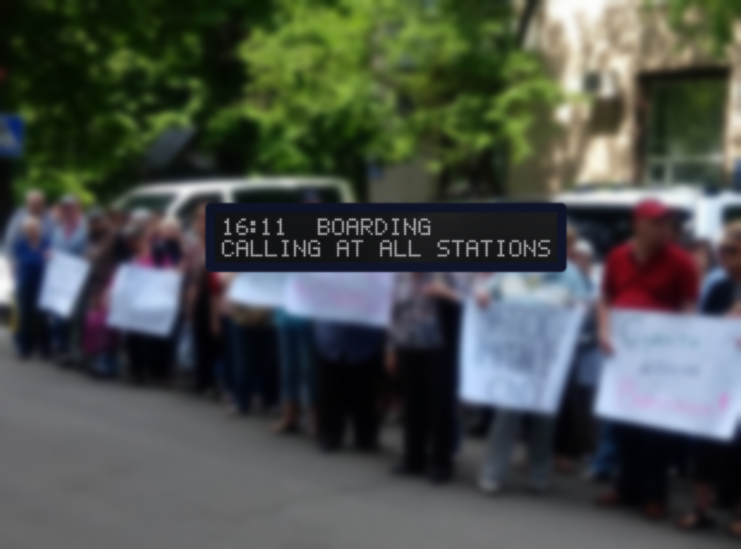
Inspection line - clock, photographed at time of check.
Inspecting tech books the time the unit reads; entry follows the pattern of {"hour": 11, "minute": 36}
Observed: {"hour": 16, "minute": 11}
